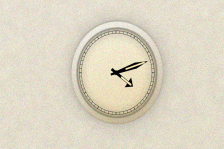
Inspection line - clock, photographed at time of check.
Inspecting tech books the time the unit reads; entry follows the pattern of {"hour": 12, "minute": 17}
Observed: {"hour": 4, "minute": 12}
